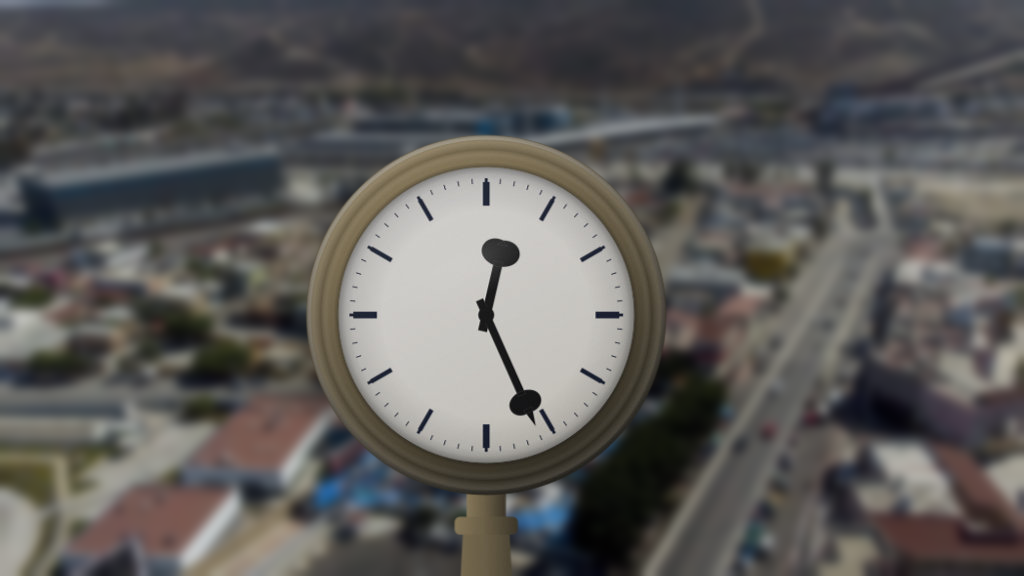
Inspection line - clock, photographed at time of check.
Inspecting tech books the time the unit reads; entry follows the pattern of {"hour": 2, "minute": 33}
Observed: {"hour": 12, "minute": 26}
